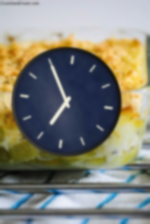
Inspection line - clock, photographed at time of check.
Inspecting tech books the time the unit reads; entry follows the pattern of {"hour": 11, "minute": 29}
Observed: {"hour": 6, "minute": 55}
